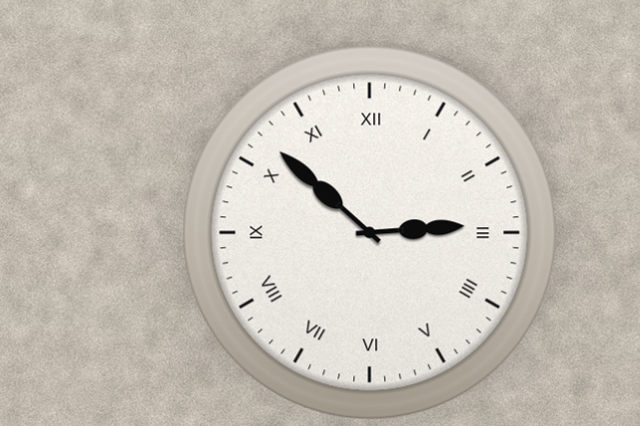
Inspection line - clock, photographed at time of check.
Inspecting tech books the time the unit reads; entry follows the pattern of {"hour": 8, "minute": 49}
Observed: {"hour": 2, "minute": 52}
